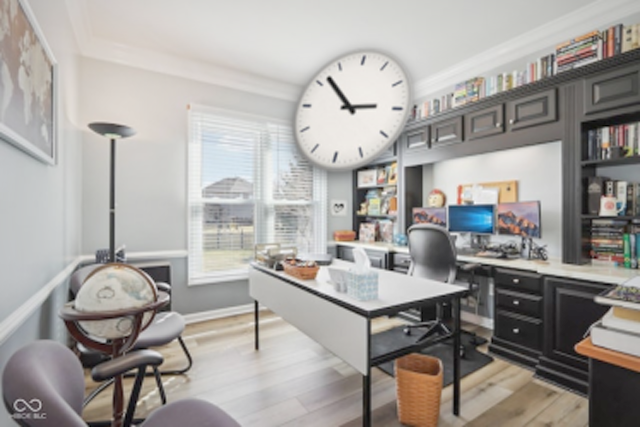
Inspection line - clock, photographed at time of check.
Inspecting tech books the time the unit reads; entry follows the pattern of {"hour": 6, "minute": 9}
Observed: {"hour": 2, "minute": 52}
